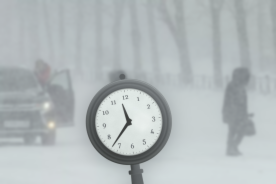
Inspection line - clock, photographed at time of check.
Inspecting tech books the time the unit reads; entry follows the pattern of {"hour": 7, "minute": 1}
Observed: {"hour": 11, "minute": 37}
